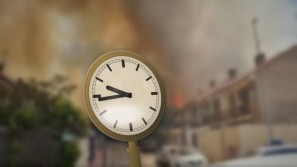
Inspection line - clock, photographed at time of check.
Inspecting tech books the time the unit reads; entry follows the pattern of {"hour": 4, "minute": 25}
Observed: {"hour": 9, "minute": 44}
